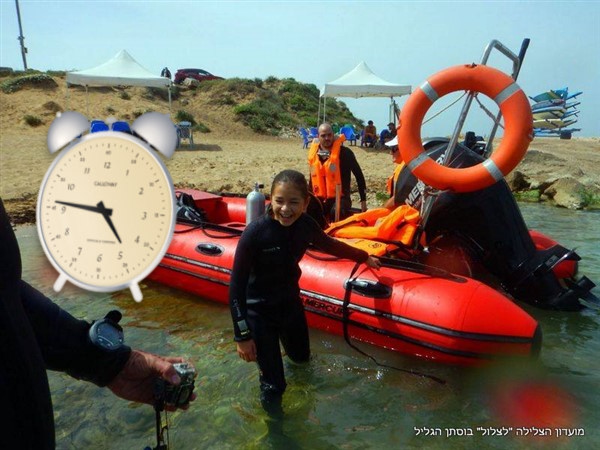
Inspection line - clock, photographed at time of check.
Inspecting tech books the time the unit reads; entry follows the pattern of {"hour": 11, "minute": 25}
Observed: {"hour": 4, "minute": 46}
